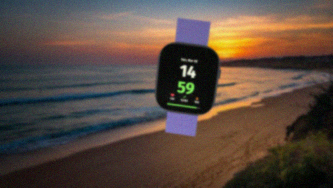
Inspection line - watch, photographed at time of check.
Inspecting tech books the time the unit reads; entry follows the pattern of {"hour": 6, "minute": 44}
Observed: {"hour": 14, "minute": 59}
